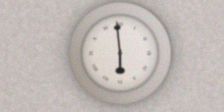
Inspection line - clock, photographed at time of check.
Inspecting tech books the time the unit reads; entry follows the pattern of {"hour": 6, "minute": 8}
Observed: {"hour": 5, "minute": 59}
